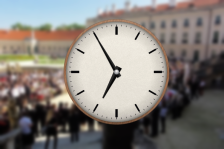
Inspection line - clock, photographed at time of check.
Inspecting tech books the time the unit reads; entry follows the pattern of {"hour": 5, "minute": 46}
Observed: {"hour": 6, "minute": 55}
